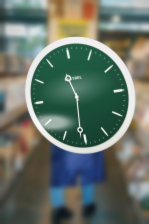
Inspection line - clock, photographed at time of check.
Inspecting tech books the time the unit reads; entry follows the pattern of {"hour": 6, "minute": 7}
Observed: {"hour": 11, "minute": 31}
